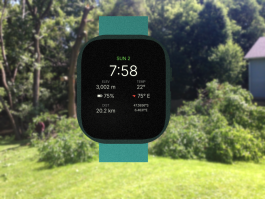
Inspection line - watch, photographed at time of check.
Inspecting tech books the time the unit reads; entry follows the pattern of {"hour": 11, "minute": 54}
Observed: {"hour": 7, "minute": 58}
